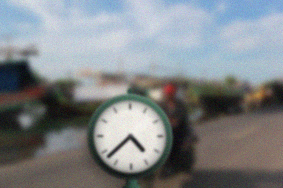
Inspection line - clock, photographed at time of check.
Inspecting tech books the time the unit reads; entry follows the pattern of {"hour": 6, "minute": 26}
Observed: {"hour": 4, "minute": 38}
